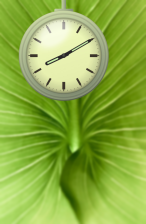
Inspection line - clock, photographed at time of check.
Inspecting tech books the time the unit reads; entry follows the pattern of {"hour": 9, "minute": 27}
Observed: {"hour": 8, "minute": 10}
